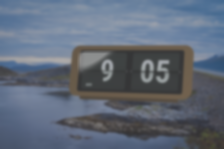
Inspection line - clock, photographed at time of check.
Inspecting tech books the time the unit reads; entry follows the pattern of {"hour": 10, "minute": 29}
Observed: {"hour": 9, "minute": 5}
